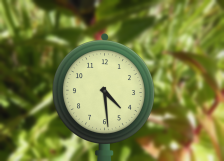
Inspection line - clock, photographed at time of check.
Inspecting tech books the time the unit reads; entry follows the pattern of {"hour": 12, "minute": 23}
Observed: {"hour": 4, "minute": 29}
